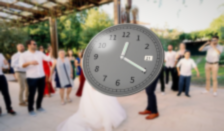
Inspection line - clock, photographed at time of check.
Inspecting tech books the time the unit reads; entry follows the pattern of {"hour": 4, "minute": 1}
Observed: {"hour": 12, "minute": 20}
